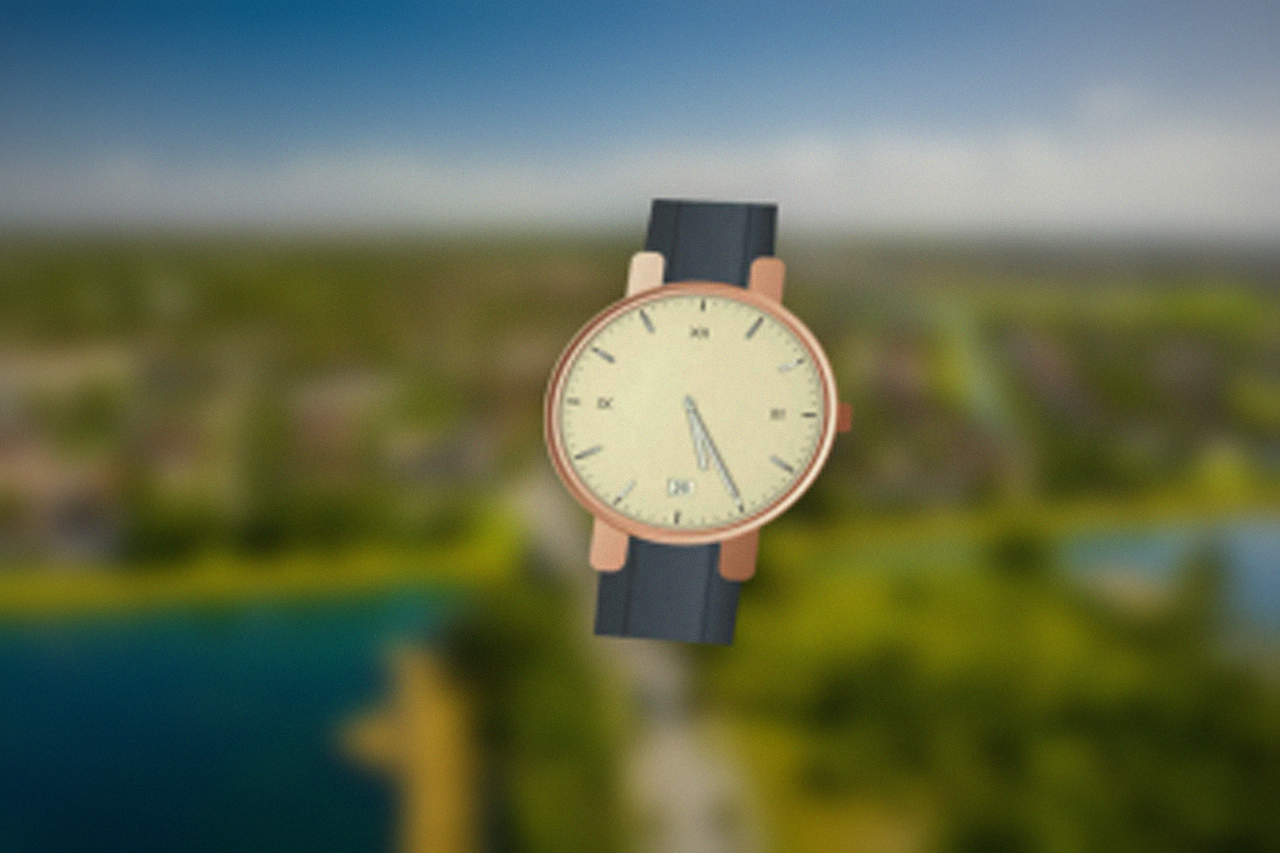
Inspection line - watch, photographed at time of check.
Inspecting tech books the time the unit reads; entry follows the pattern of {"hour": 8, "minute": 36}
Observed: {"hour": 5, "minute": 25}
